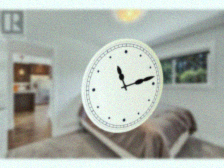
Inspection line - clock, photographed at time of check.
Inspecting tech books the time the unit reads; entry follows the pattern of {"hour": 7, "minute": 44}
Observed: {"hour": 11, "minute": 13}
